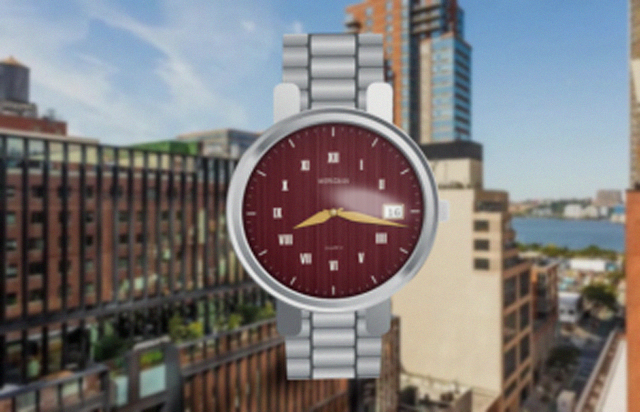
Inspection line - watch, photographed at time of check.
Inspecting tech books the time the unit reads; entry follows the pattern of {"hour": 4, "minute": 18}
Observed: {"hour": 8, "minute": 17}
